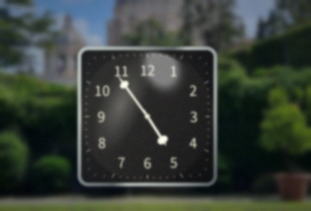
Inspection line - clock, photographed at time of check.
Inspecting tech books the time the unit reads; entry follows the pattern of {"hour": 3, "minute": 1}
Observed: {"hour": 4, "minute": 54}
